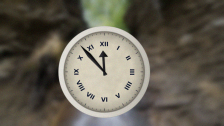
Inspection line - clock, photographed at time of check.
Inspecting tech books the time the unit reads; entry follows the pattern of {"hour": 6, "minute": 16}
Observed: {"hour": 11, "minute": 53}
